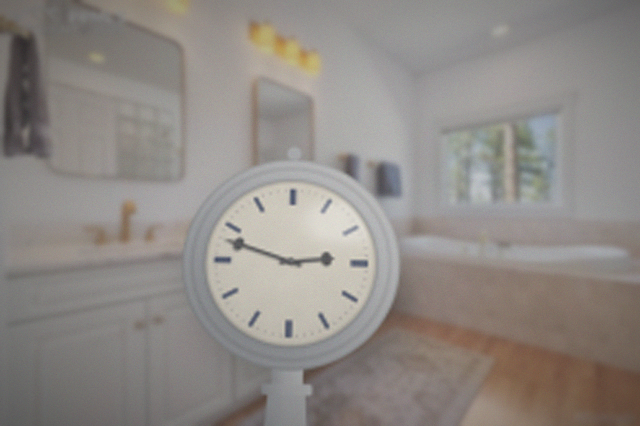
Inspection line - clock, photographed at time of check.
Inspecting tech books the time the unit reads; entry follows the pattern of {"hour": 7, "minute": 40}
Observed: {"hour": 2, "minute": 48}
